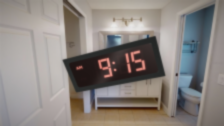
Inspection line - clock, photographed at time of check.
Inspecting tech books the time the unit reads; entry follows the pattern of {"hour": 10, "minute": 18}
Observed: {"hour": 9, "minute": 15}
